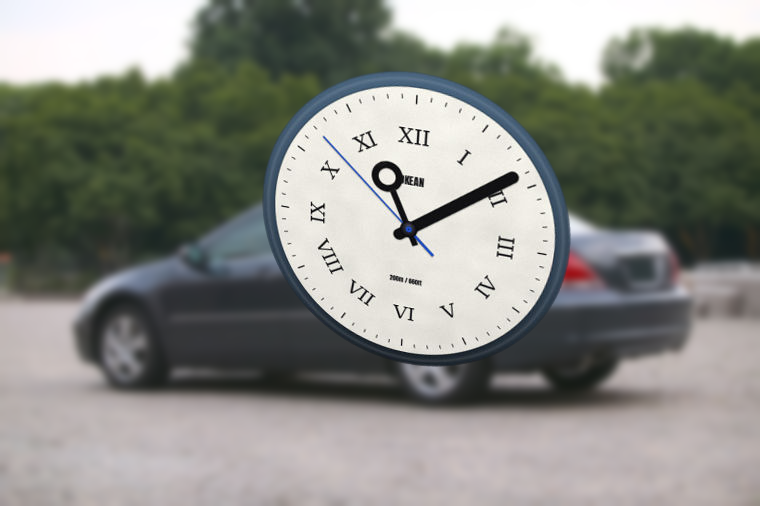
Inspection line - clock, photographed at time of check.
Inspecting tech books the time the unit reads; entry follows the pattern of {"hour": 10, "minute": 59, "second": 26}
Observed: {"hour": 11, "minute": 8, "second": 52}
